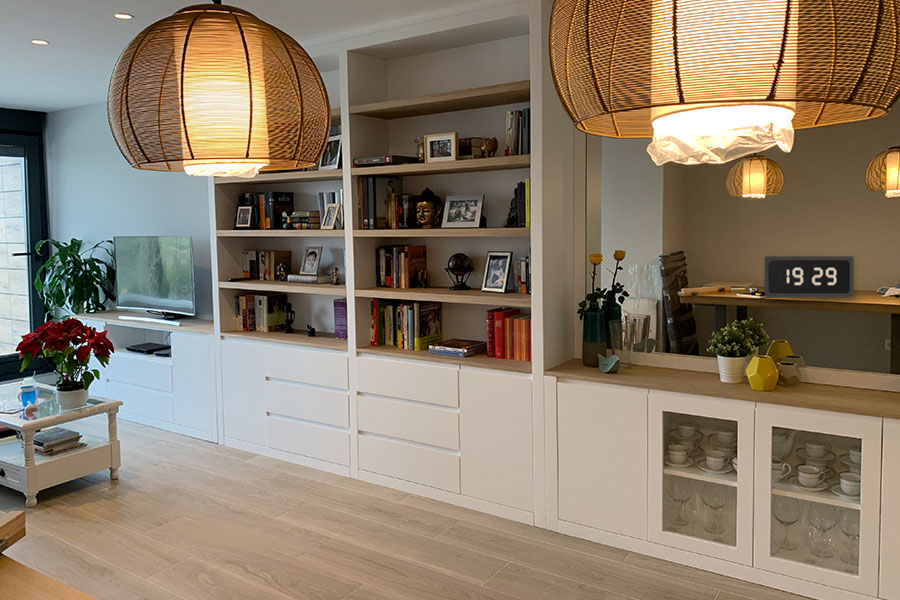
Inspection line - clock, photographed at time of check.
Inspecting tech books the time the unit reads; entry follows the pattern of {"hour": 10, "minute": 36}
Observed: {"hour": 19, "minute": 29}
